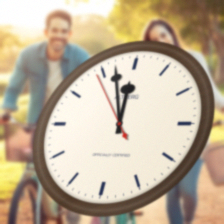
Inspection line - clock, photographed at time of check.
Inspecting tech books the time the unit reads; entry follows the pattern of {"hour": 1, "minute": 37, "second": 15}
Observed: {"hour": 11, "minute": 56, "second": 54}
